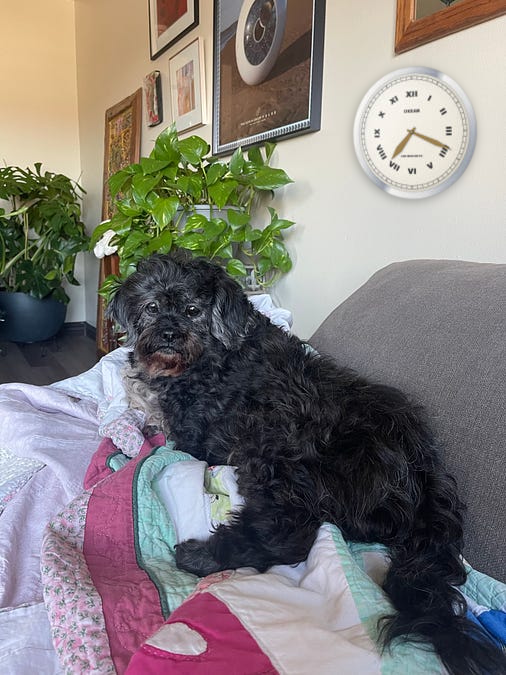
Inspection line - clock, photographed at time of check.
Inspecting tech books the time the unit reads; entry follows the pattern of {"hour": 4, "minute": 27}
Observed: {"hour": 7, "minute": 19}
